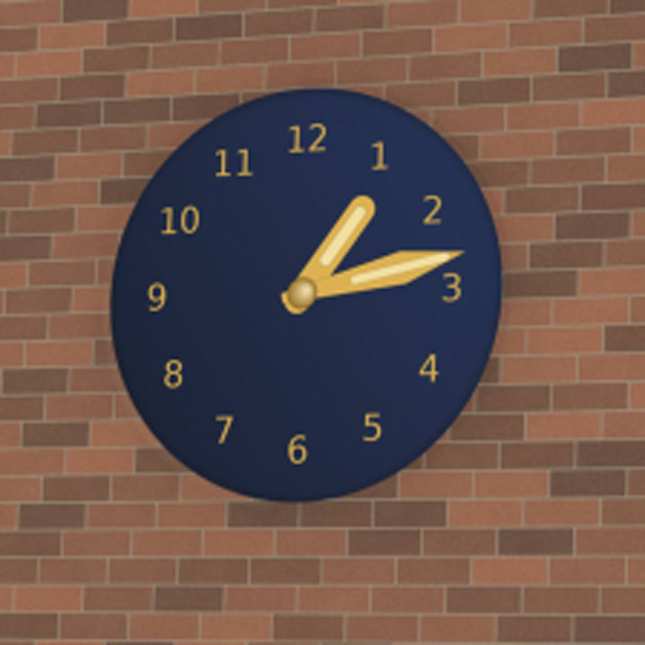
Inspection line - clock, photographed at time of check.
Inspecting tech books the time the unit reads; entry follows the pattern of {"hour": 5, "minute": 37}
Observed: {"hour": 1, "minute": 13}
